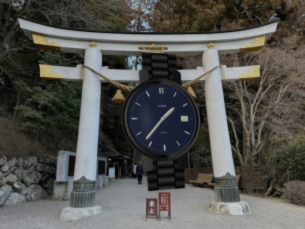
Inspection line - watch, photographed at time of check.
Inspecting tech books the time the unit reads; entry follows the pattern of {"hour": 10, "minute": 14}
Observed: {"hour": 1, "minute": 37}
